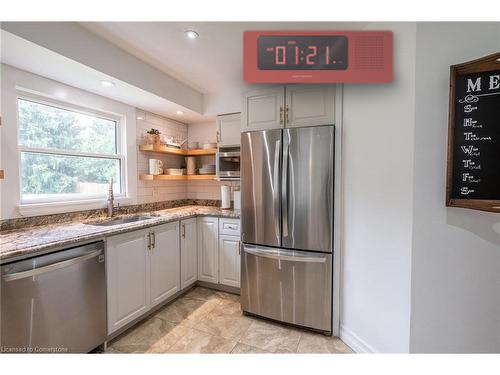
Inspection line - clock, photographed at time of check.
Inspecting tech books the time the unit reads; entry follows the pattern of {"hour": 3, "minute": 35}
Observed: {"hour": 1, "minute": 21}
